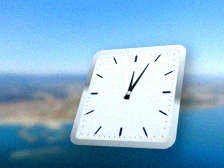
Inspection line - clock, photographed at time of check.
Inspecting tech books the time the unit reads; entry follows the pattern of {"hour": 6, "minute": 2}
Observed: {"hour": 12, "minute": 4}
